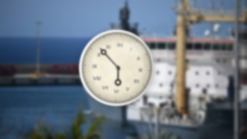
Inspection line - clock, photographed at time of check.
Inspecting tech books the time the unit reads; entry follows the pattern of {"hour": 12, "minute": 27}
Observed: {"hour": 5, "minute": 52}
